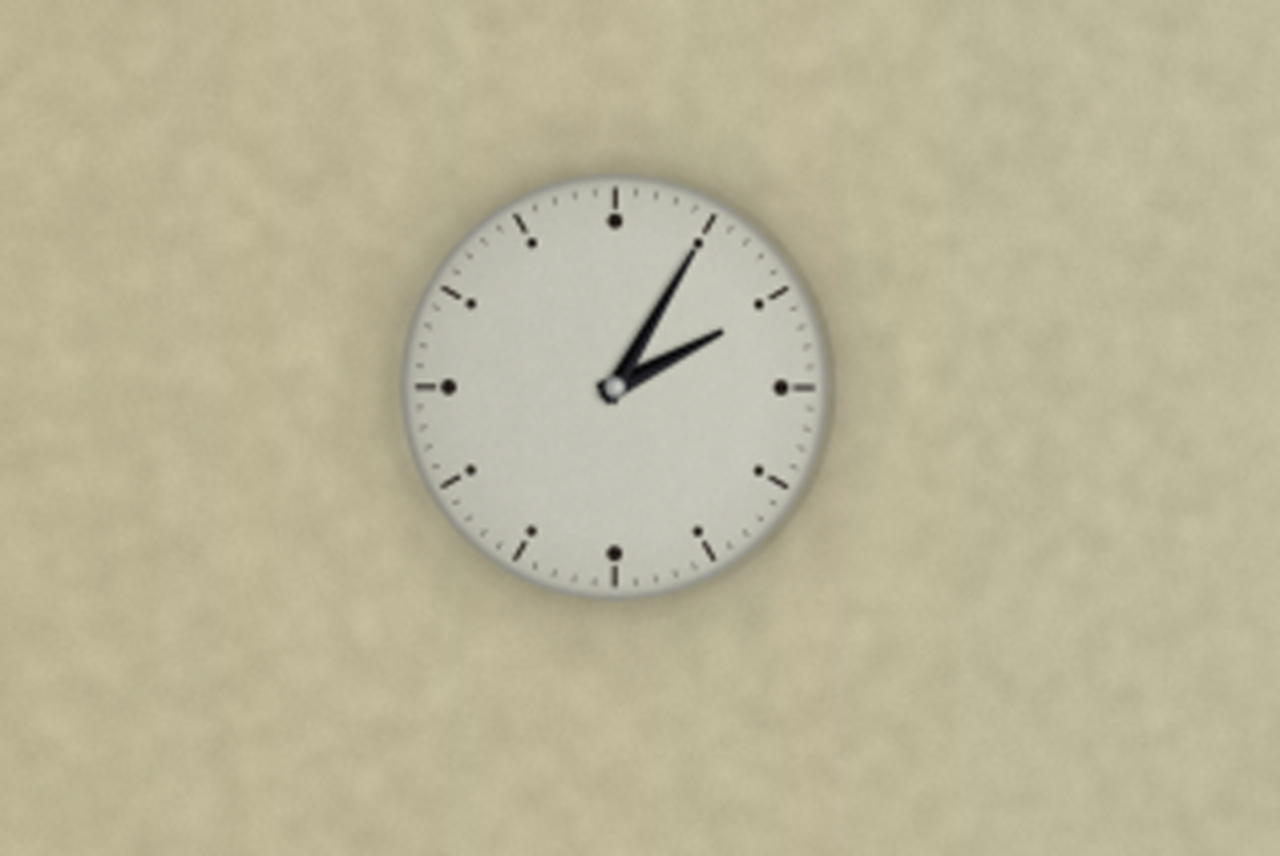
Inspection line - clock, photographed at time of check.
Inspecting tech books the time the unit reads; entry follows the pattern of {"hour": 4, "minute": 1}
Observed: {"hour": 2, "minute": 5}
